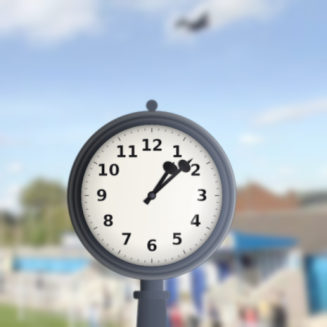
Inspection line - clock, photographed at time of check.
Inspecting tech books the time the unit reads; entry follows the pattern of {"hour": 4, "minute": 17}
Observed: {"hour": 1, "minute": 8}
